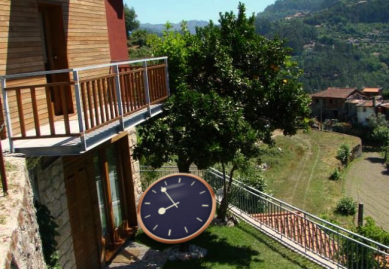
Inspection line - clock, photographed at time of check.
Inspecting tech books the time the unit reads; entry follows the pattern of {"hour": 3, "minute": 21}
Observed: {"hour": 7, "minute": 53}
